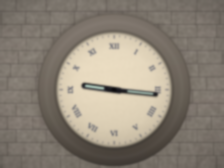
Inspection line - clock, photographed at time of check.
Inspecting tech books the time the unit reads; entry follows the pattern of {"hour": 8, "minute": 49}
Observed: {"hour": 9, "minute": 16}
